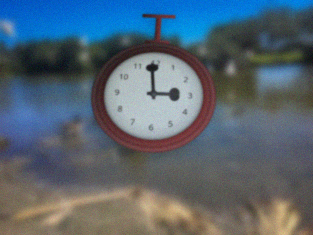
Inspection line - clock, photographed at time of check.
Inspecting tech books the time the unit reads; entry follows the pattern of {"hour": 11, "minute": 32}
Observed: {"hour": 2, "minute": 59}
